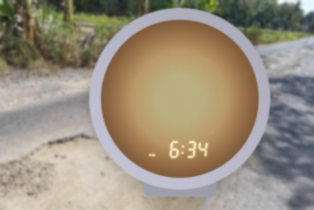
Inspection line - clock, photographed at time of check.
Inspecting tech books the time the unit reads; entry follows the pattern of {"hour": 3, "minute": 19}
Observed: {"hour": 6, "minute": 34}
